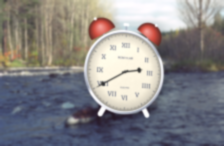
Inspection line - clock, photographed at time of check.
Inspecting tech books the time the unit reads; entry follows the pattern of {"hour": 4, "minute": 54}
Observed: {"hour": 2, "minute": 40}
